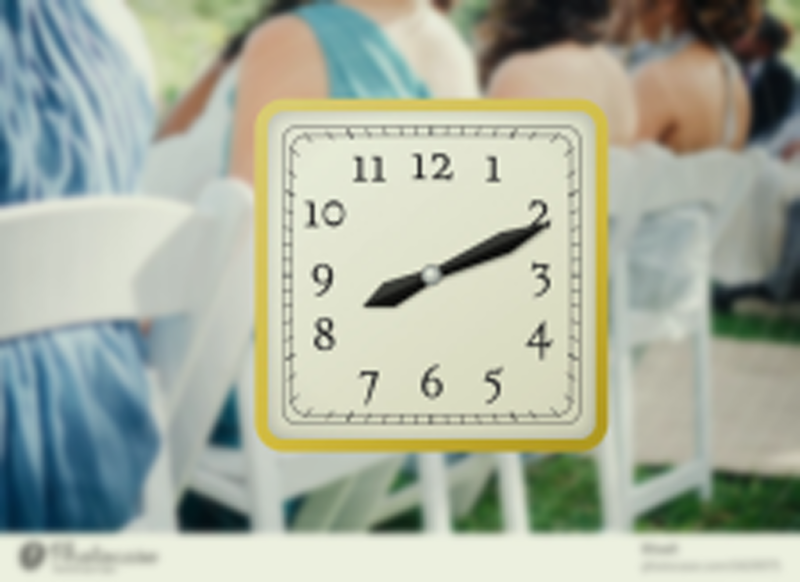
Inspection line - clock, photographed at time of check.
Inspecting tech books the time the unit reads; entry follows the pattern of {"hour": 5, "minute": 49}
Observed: {"hour": 8, "minute": 11}
